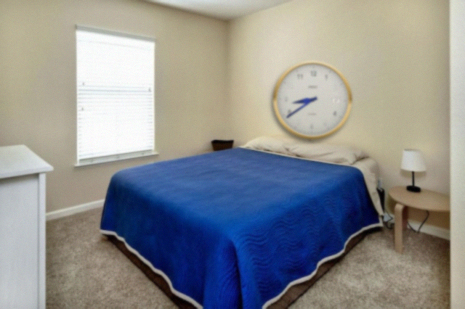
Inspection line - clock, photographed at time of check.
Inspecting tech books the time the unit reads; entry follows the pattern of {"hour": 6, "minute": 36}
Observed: {"hour": 8, "minute": 39}
